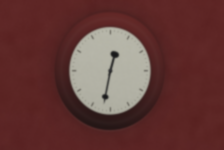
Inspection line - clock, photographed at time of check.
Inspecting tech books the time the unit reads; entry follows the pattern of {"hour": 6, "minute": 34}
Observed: {"hour": 12, "minute": 32}
